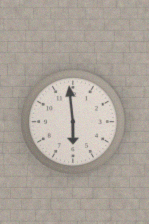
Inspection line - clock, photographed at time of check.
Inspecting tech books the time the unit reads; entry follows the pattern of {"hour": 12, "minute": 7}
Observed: {"hour": 5, "minute": 59}
